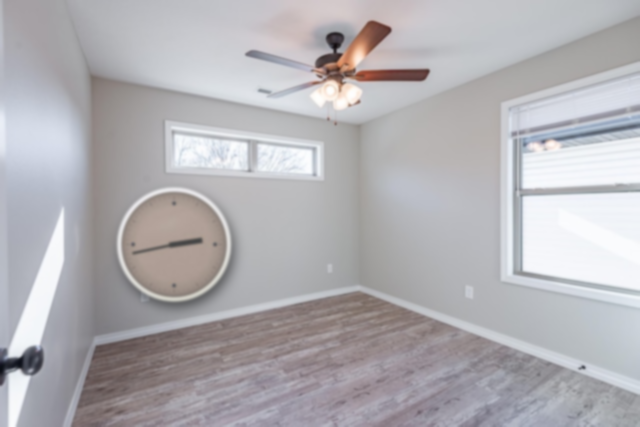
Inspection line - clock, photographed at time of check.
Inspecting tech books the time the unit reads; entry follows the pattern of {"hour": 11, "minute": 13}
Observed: {"hour": 2, "minute": 43}
